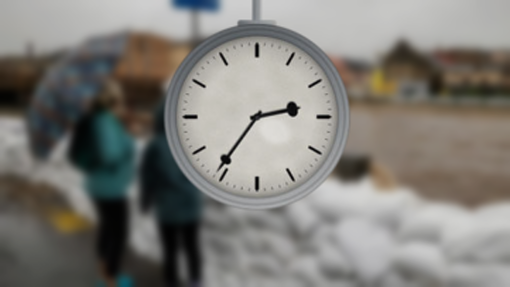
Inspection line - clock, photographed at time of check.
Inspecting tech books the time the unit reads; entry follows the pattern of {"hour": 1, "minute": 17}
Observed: {"hour": 2, "minute": 36}
